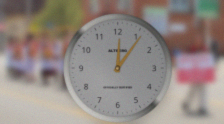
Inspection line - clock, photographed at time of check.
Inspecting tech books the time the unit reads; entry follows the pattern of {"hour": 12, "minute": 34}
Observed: {"hour": 12, "minute": 6}
